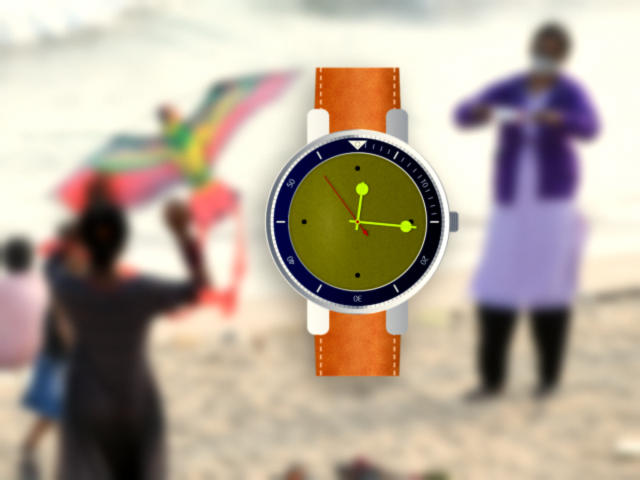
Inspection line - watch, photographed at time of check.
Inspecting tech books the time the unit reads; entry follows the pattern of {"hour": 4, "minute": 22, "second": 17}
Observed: {"hour": 12, "minute": 15, "second": 54}
